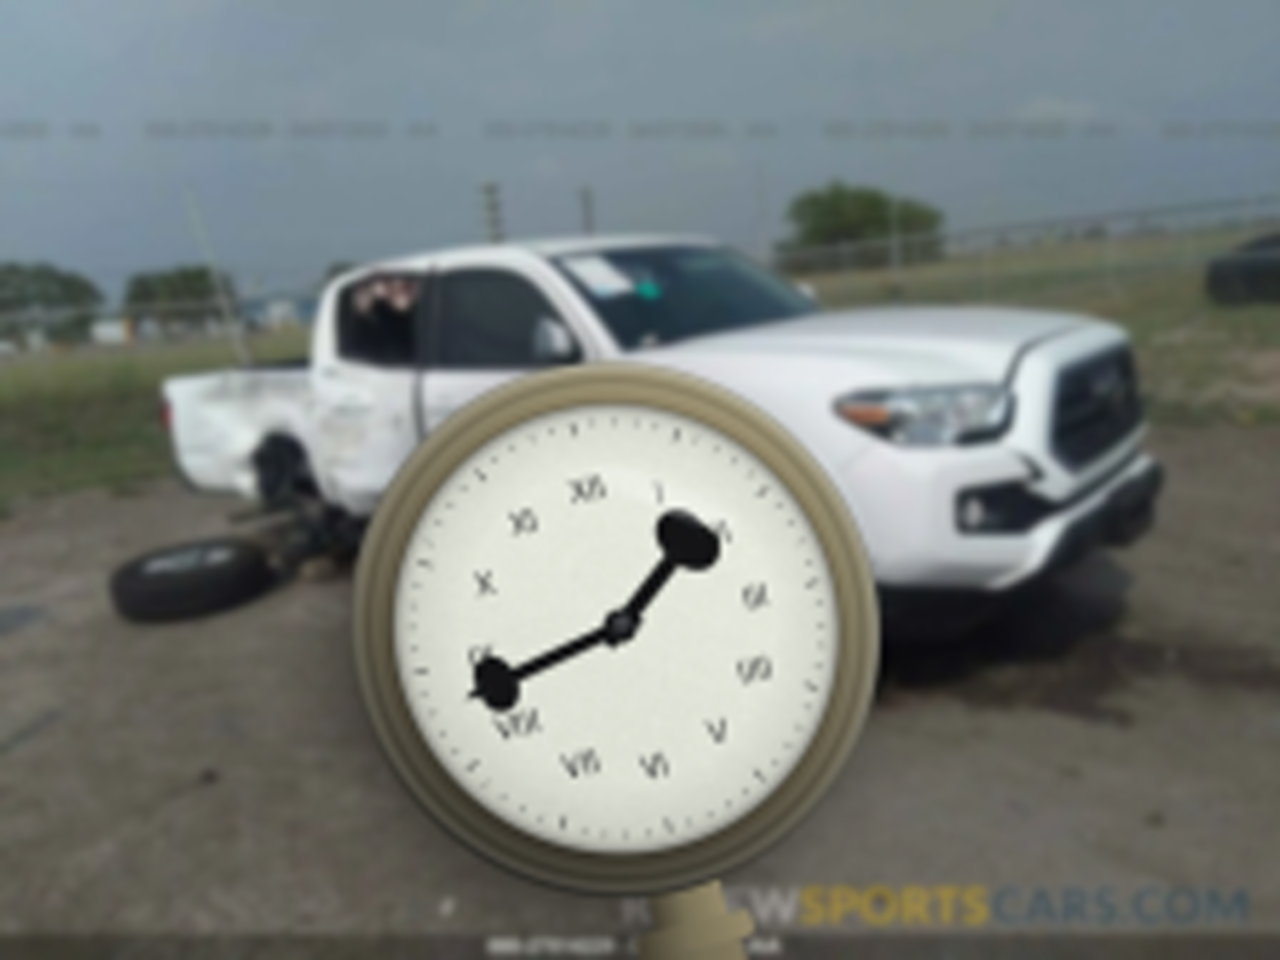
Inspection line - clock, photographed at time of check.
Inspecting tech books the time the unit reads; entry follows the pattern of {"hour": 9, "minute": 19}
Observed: {"hour": 1, "minute": 43}
